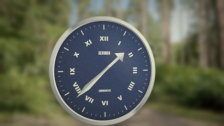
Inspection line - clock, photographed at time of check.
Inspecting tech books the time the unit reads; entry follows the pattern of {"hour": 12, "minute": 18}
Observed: {"hour": 1, "minute": 38}
